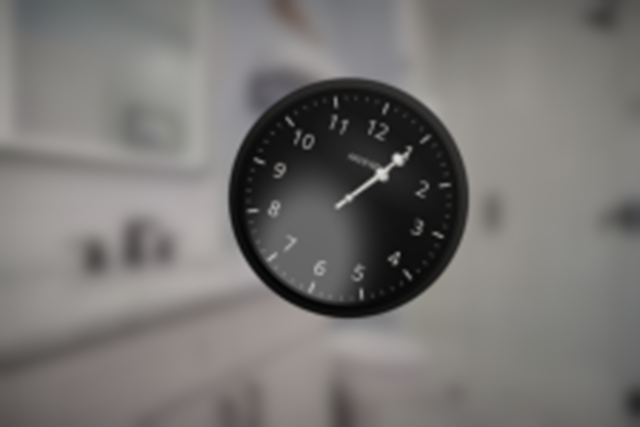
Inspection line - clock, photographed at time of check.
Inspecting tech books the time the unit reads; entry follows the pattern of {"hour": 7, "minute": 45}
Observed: {"hour": 1, "minute": 5}
